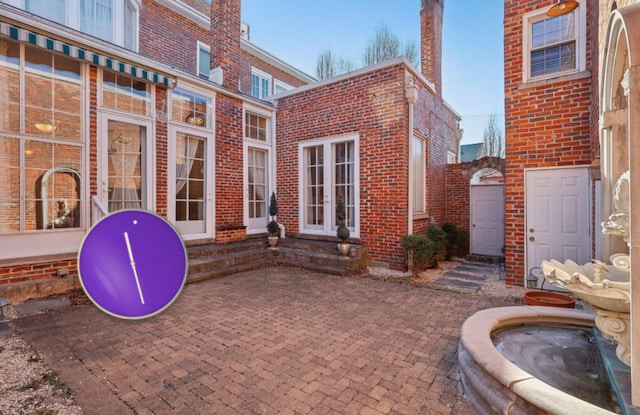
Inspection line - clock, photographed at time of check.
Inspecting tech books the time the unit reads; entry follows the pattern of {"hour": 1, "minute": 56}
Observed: {"hour": 11, "minute": 27}
